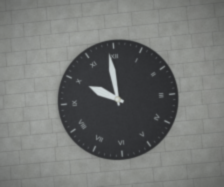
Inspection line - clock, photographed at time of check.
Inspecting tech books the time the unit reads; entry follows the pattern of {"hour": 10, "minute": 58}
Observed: {"hour": 9, "minute": 59}
